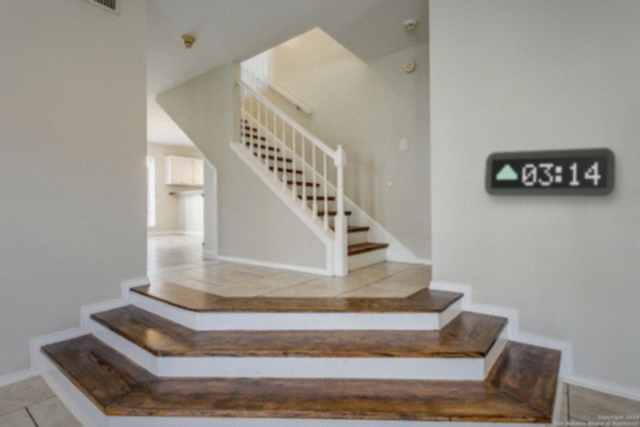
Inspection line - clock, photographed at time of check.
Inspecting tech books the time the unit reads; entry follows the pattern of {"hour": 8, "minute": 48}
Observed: {"hour": 3, "minute": 14}
